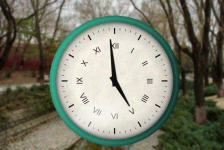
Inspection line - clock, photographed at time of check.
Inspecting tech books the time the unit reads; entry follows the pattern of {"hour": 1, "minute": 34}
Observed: {"hour": 4, "minute": 59}
